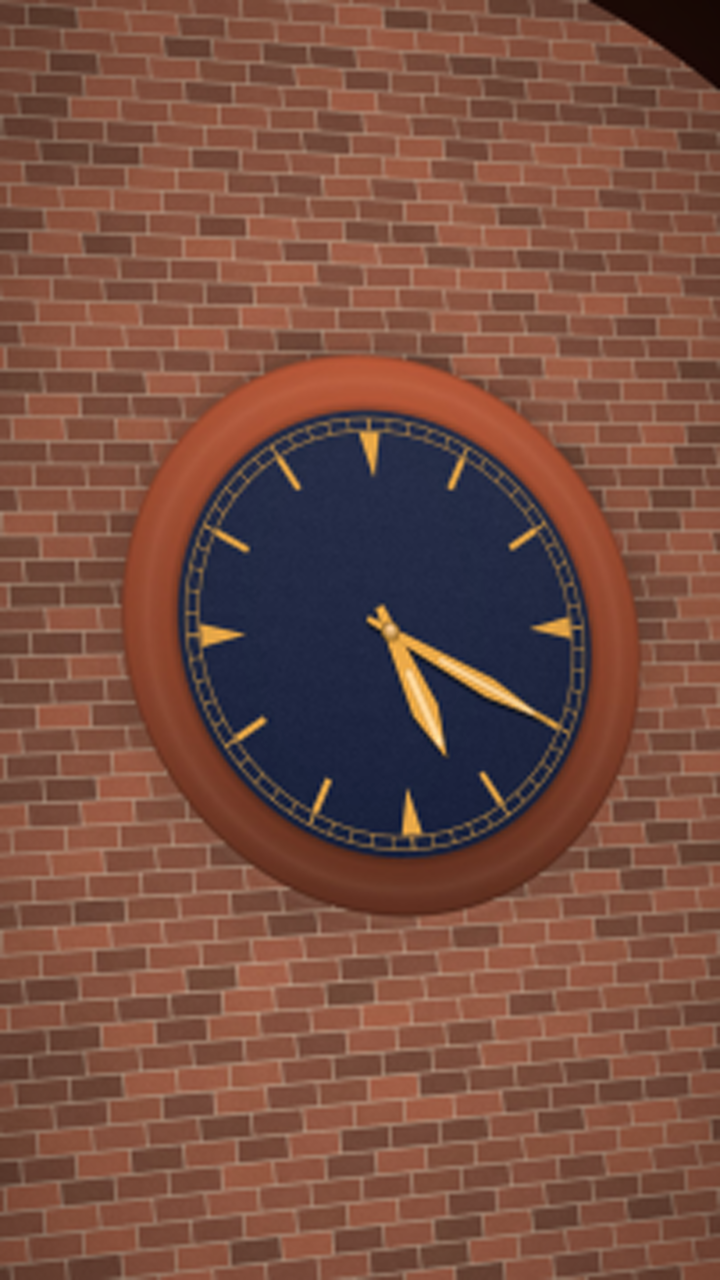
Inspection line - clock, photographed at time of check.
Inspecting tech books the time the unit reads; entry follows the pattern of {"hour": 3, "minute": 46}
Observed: {"hour": 5, "minute": 20}
